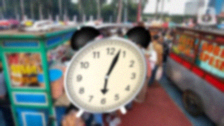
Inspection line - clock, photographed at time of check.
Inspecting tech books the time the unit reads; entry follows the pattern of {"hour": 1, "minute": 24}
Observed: {"hour": 6, "minute": 3}
